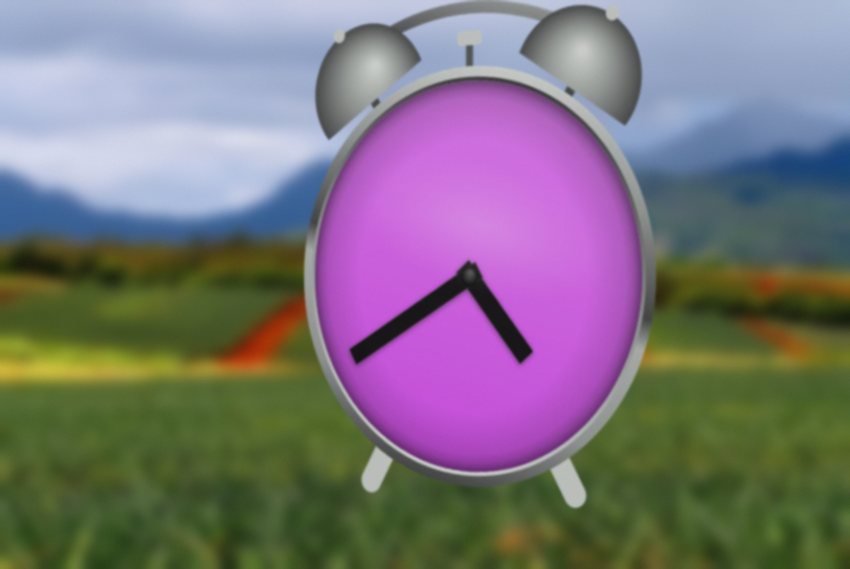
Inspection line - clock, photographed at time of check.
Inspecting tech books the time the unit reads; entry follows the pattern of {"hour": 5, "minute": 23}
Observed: {"hour": 4, "minute": 40}
